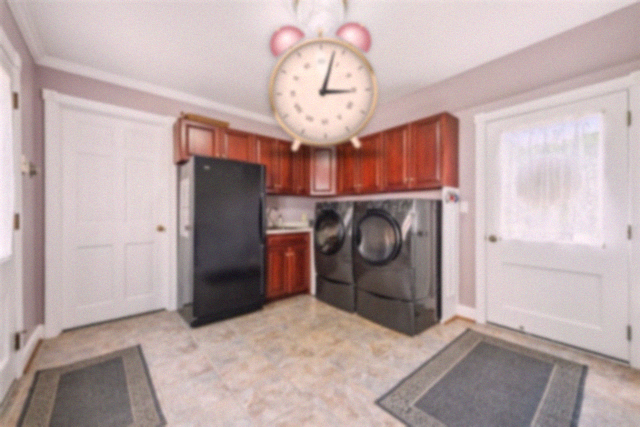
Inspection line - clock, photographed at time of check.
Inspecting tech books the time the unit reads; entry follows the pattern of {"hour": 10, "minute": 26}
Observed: {"hour": 3, "minute": 3}
